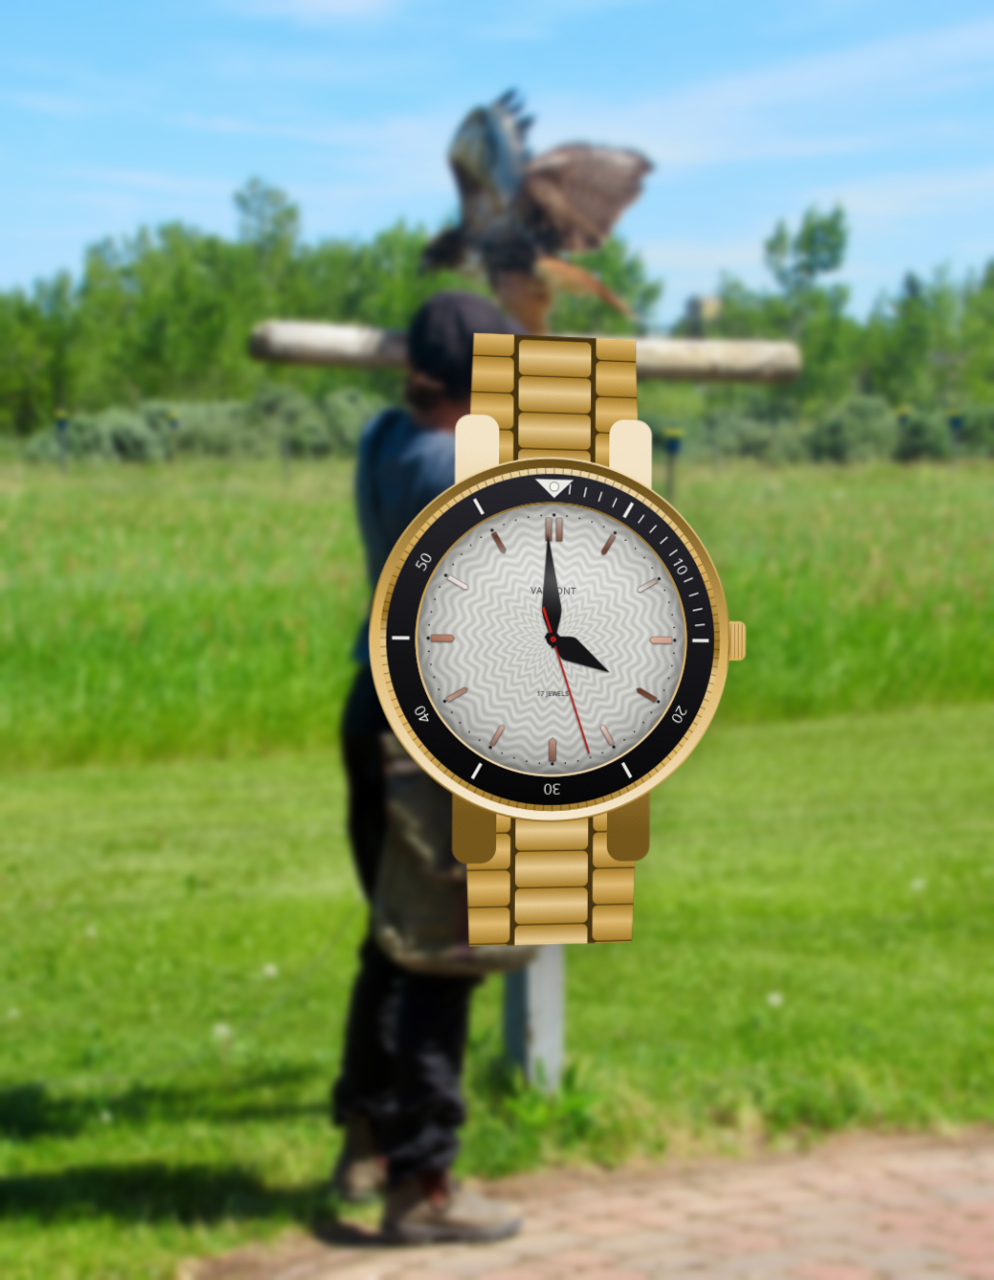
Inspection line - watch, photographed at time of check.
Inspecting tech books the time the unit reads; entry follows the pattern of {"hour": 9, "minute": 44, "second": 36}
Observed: {"hour": 3, "minute": 59, "second": 27}
